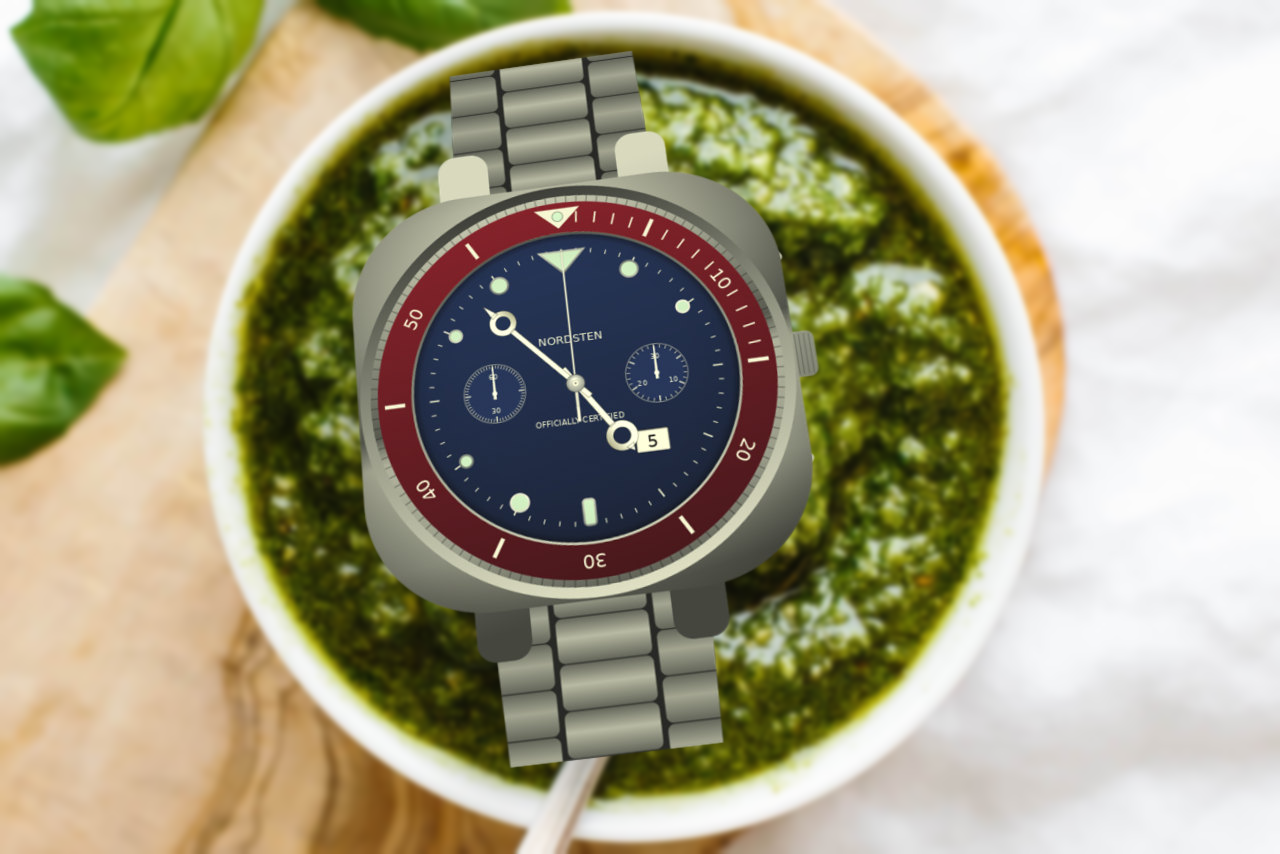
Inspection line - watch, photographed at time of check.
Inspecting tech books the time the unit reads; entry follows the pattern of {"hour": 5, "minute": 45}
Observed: {"hour": 4, "minute": 53}
